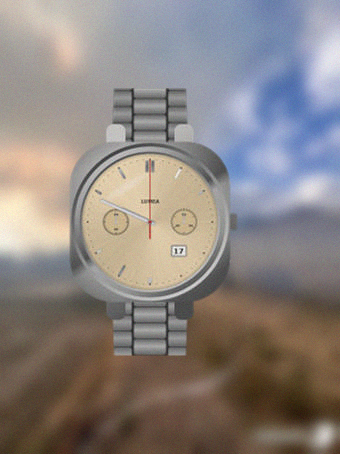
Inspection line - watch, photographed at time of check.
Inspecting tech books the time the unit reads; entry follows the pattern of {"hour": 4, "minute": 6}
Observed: {"hour": 9, "minute": 49}
